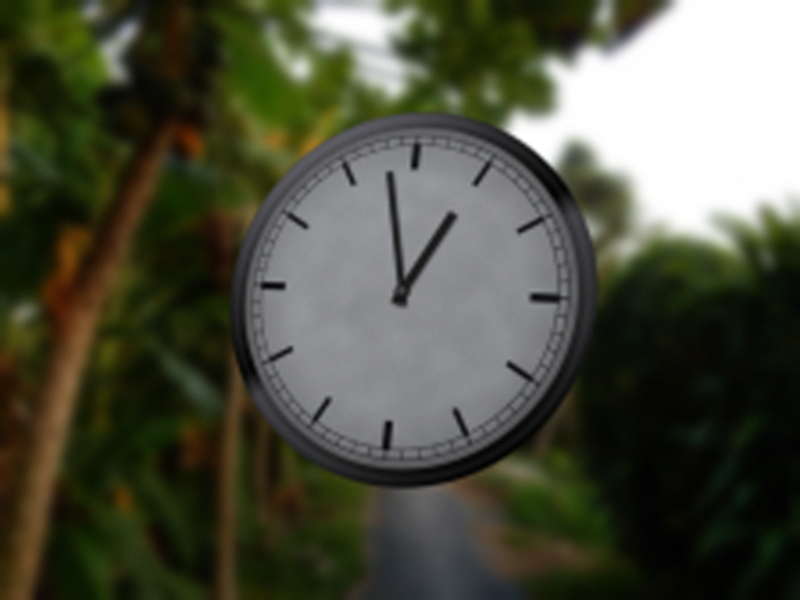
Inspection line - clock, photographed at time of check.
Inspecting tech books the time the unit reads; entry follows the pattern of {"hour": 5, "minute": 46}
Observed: {"hour": 12, "minute": 58}
